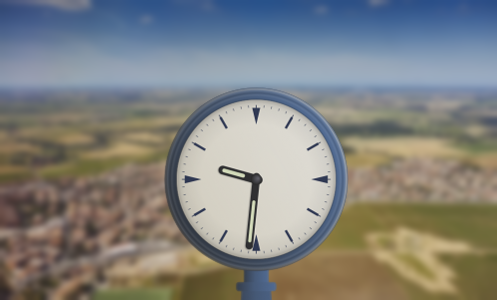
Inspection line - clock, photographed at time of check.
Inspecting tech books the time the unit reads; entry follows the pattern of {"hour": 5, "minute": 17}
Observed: {"hour": 9, "minute": 31}
